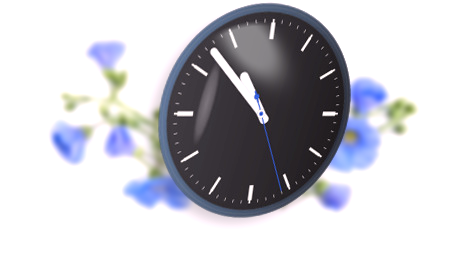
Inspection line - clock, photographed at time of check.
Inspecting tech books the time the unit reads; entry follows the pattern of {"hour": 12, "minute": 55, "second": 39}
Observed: {"hour": 10, "minute": 52, "second": 26}
